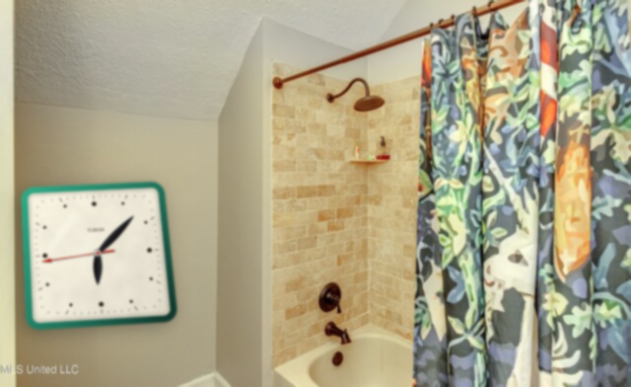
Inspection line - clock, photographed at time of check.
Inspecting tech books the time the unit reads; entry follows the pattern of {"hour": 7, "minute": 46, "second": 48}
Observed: {"hour": 6, "minute": 7, "second": 44}
